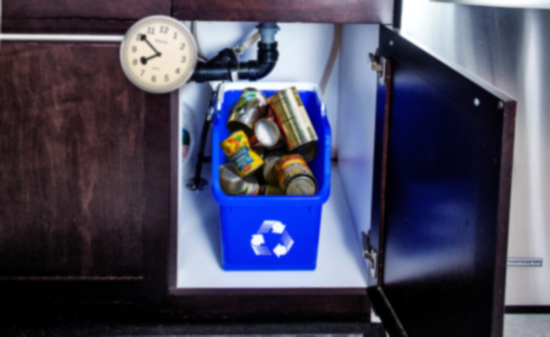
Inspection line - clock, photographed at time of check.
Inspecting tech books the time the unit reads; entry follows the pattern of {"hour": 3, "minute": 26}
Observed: {"hour": 7, "minute": 51}
